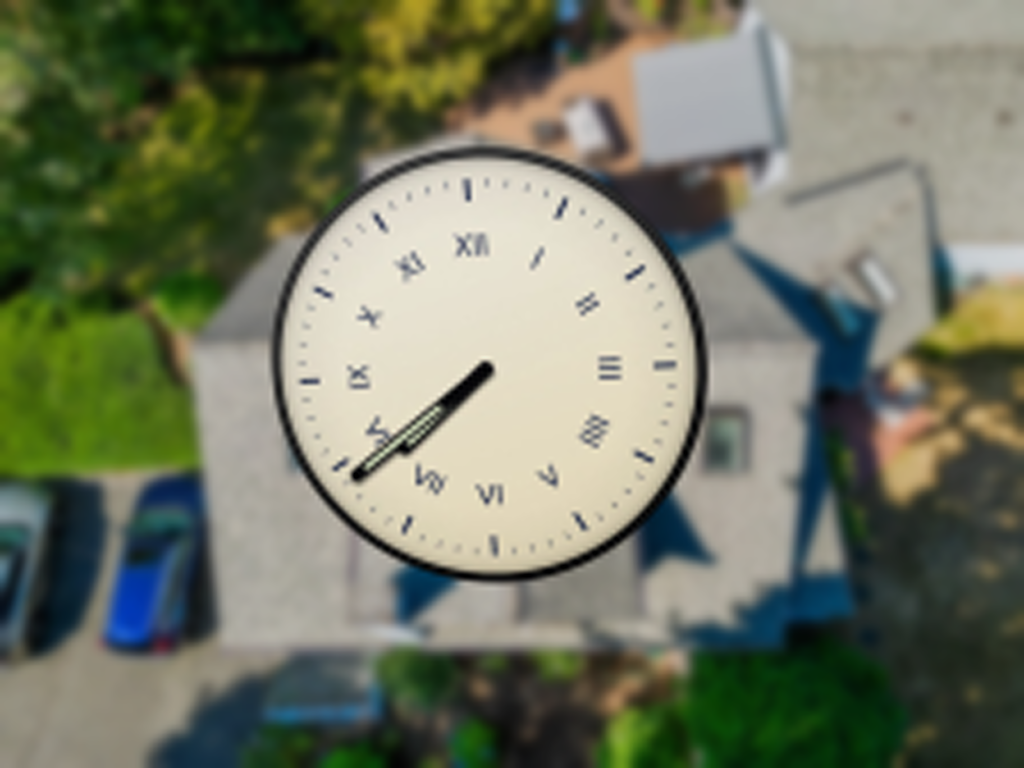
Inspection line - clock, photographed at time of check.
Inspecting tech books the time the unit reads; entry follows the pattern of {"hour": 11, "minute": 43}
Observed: {"hour": 7, "minute": 39}
